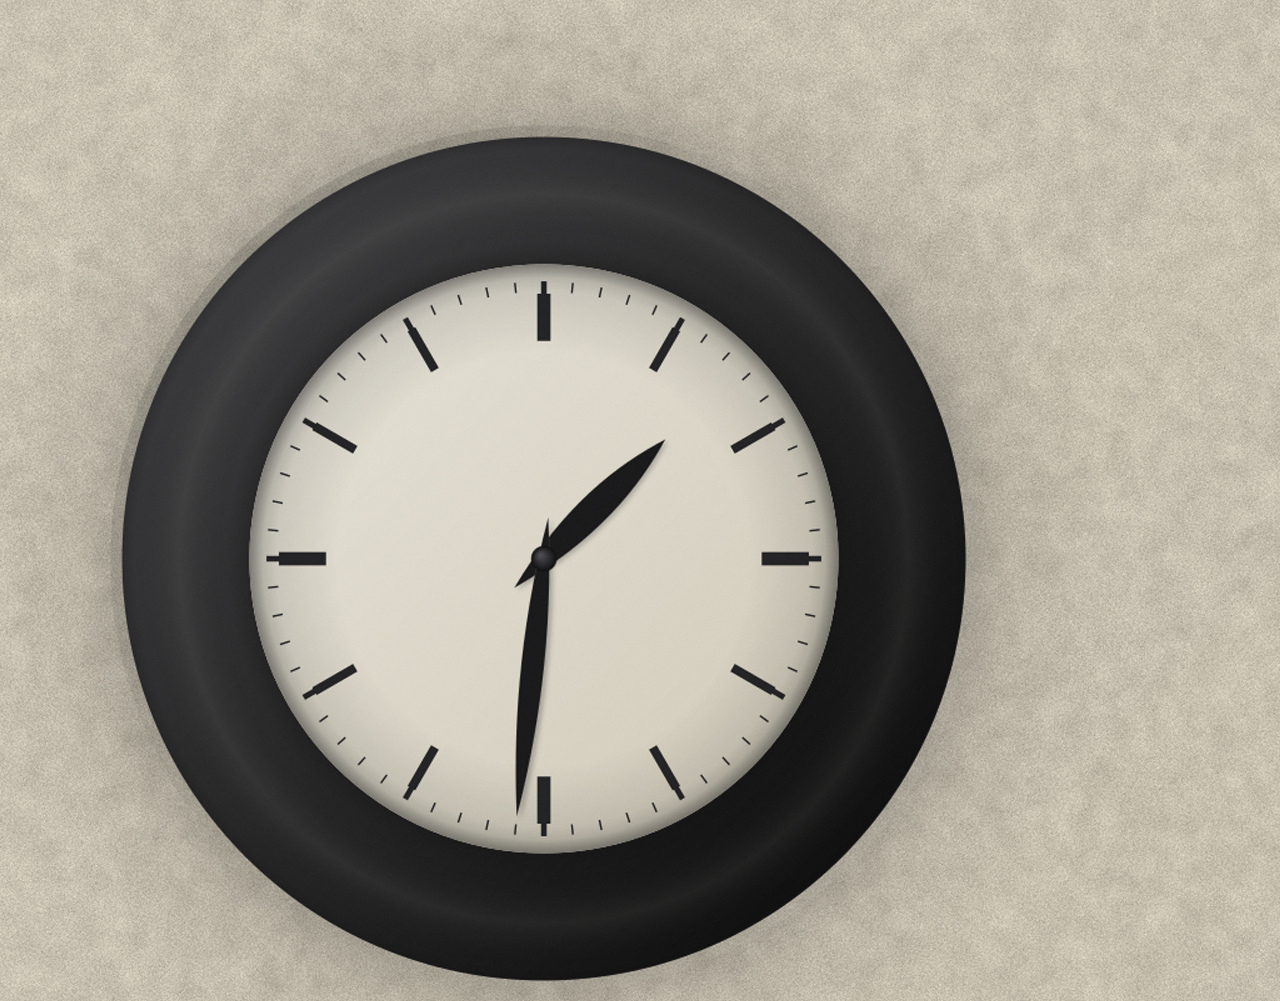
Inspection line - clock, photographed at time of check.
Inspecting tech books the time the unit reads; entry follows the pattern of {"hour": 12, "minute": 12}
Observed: {"hour": 1, "minute": 31}
